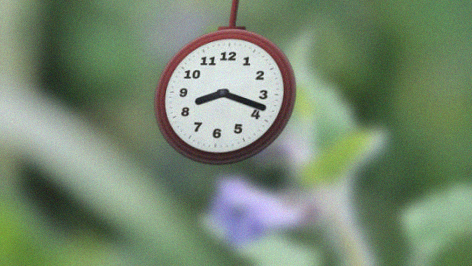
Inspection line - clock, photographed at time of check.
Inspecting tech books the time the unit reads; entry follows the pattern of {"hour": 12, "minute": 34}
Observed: {"hour": 8, "minute": 18}
